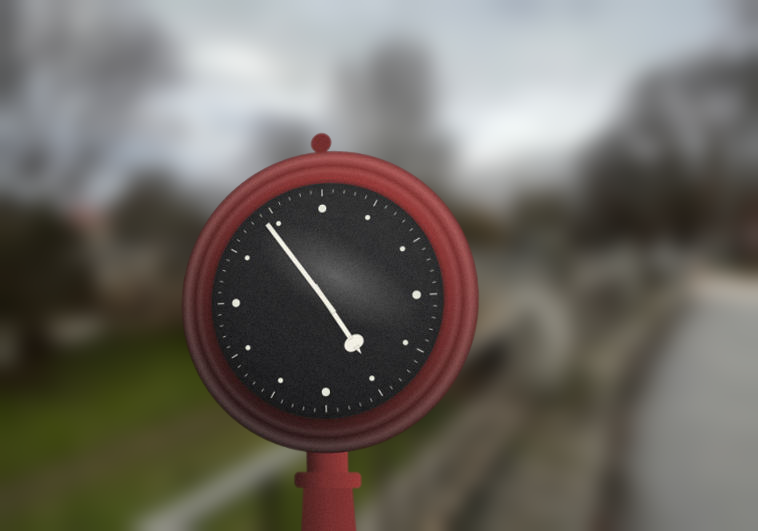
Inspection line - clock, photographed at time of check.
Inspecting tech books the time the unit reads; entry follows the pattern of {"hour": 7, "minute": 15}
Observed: {"hour": 4, "minute": 54}
